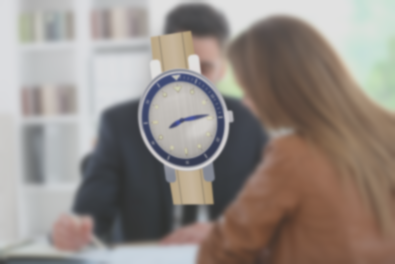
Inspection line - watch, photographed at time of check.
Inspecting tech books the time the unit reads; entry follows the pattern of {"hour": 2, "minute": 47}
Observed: {"hour": 8, "minute": 14}
